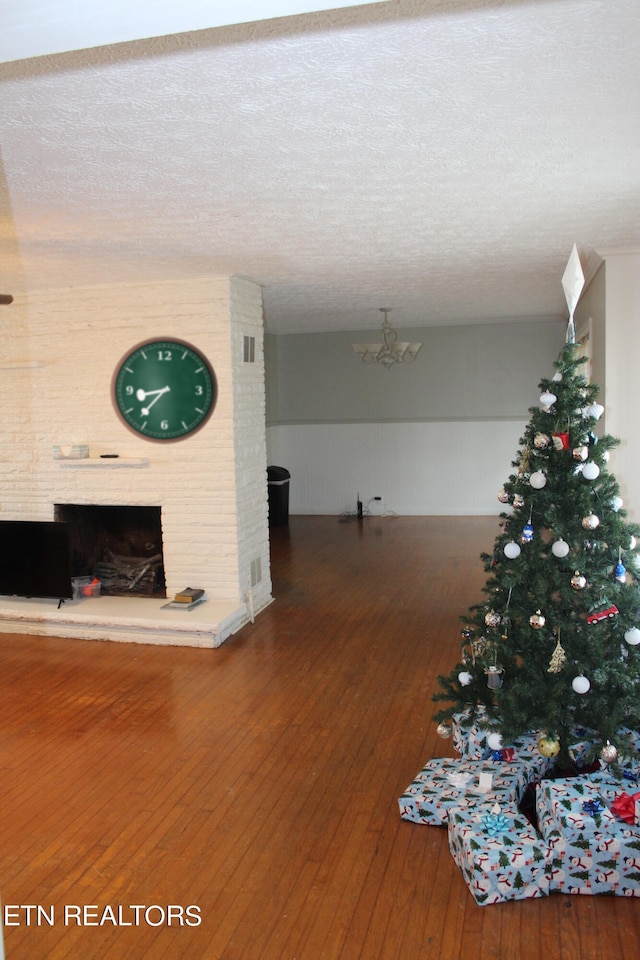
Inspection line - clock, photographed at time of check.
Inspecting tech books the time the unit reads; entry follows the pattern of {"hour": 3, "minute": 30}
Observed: {"hour": 8, "minute": 37}
